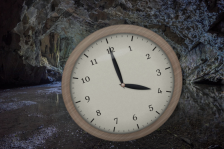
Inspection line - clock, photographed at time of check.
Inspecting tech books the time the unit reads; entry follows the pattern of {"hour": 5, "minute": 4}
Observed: {"hour": 4, "minute": 0}
